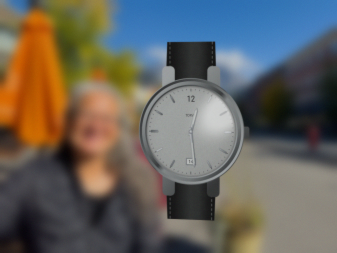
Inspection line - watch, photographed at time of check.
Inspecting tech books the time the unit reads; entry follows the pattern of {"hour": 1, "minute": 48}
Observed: {"hour": 12, "minute": 29}
